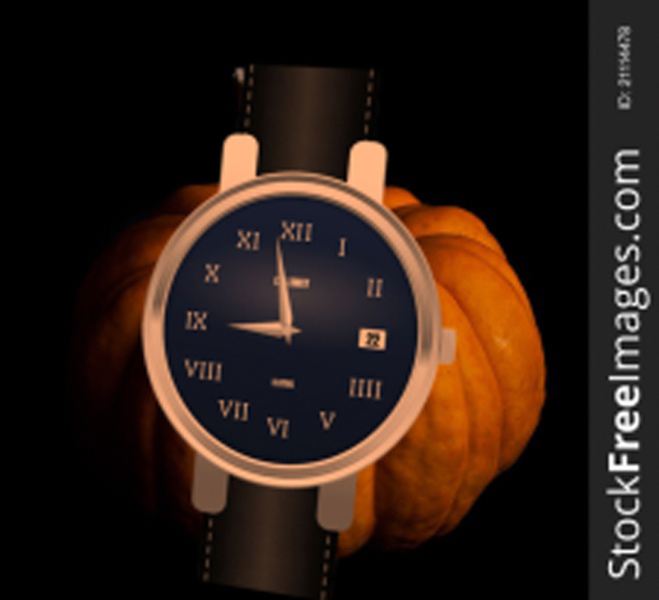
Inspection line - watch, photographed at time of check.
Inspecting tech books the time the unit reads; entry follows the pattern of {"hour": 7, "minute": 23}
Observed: {"hour": 8, "minute": 58}
